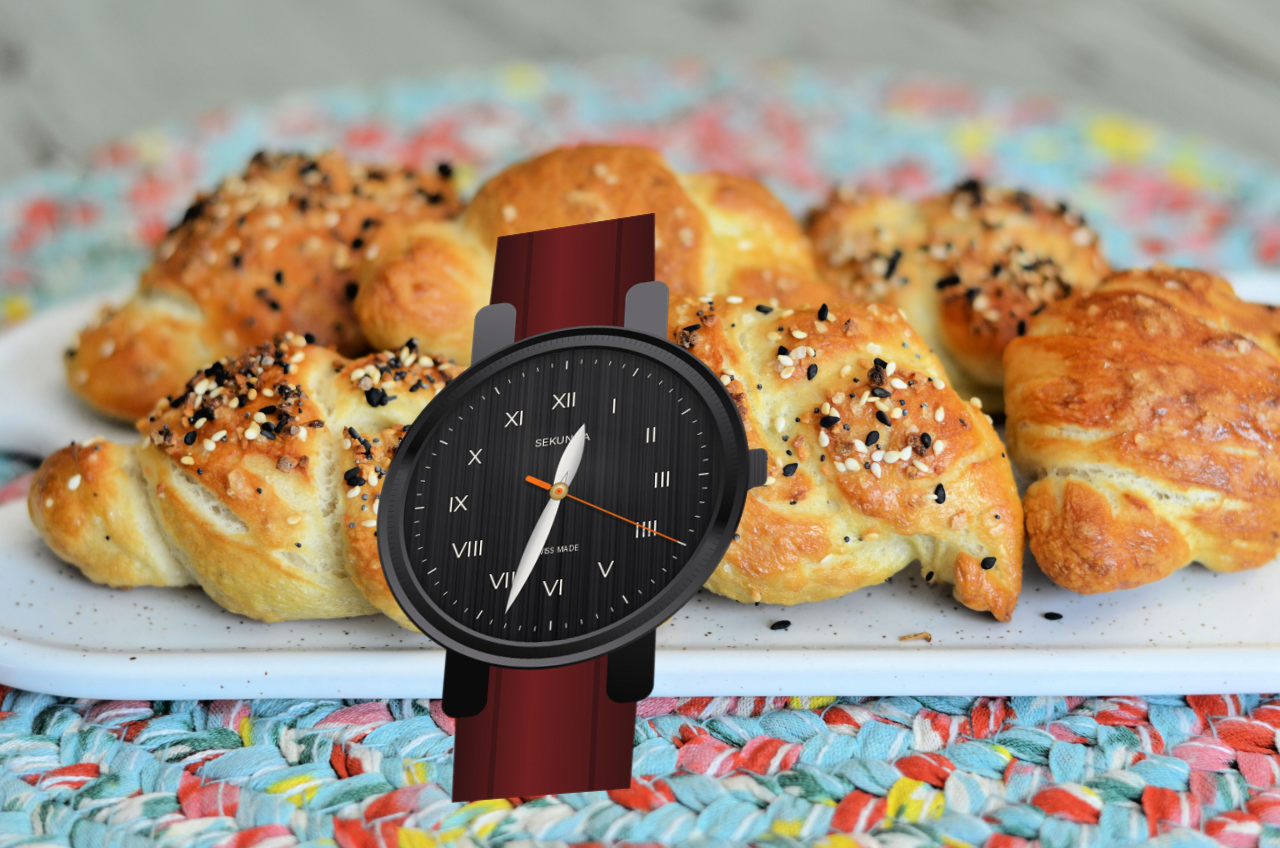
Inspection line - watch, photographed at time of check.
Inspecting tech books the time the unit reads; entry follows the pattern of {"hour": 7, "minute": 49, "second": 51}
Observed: {"hour": 12, "minute": 33, "second": 20}
